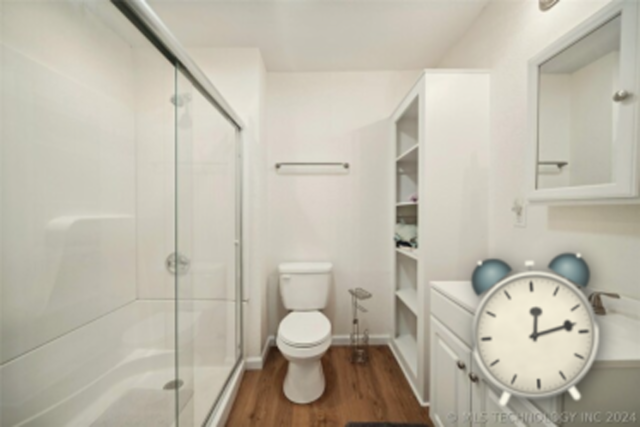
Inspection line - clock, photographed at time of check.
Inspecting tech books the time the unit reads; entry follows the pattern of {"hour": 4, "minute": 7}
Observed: {"hour": 12, "minute": 13}
